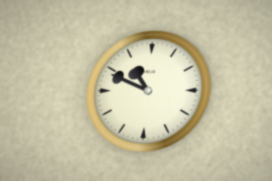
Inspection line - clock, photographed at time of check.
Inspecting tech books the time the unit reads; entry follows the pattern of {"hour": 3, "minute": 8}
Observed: {"hour": 10, "minute": 49}
